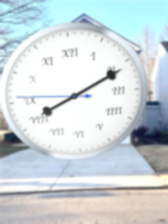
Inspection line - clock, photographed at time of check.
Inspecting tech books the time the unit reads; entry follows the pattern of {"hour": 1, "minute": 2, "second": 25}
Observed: {"hour": 8, "minute": 10, "second": 46}
